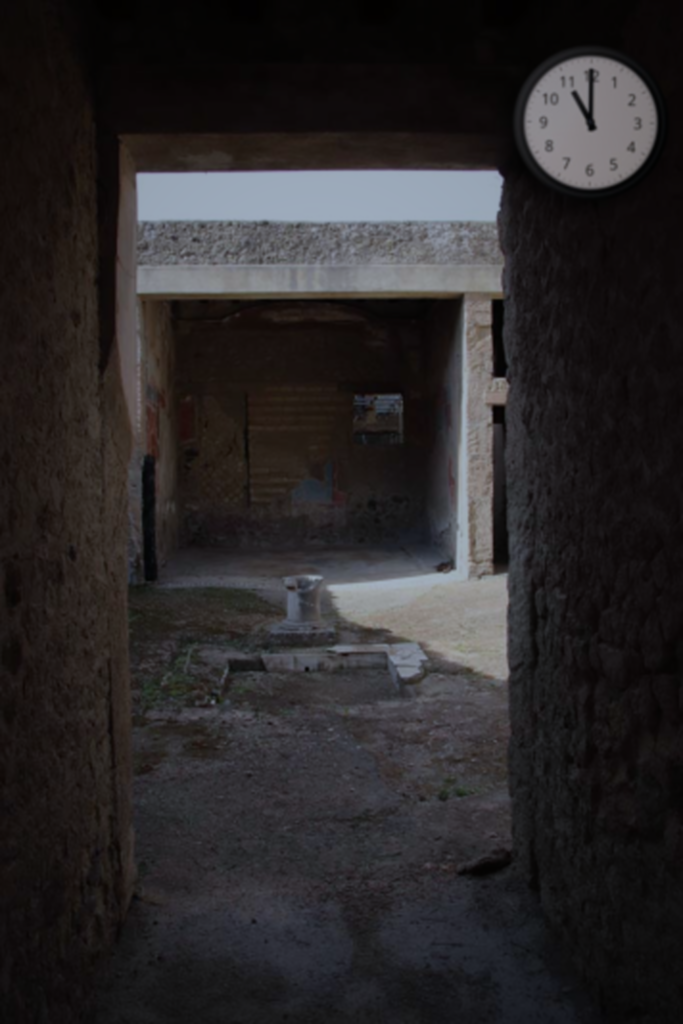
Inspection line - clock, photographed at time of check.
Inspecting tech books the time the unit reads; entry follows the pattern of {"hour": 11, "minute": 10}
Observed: {"hour": 11, "minute": 0}
